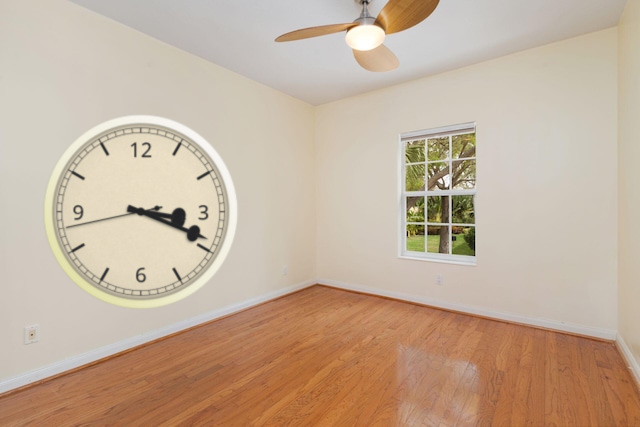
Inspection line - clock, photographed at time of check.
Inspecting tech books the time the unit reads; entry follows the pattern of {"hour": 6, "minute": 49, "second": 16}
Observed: {"hour": 3, "minute": 18, "second": 43}
